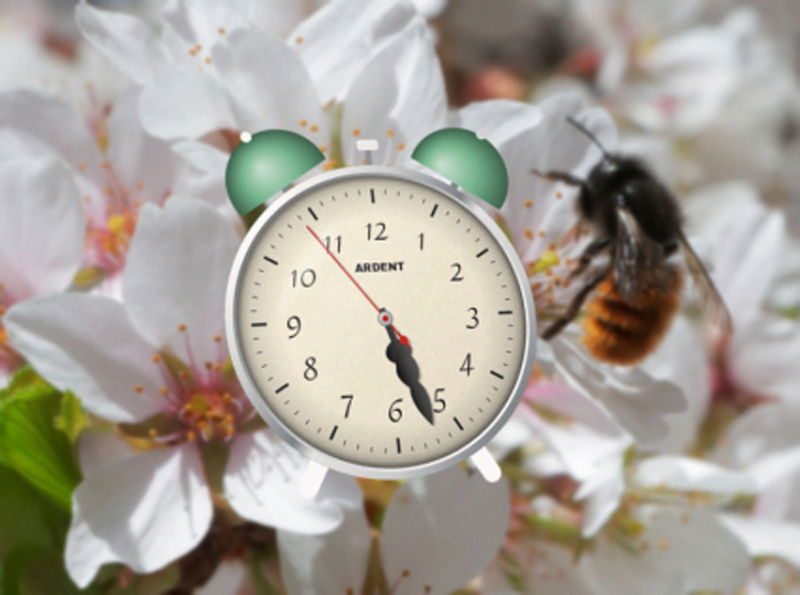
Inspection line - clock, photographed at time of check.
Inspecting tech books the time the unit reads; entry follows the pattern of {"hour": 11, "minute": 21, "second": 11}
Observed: {"hour": 5, "minute": 26, "second": 54}
